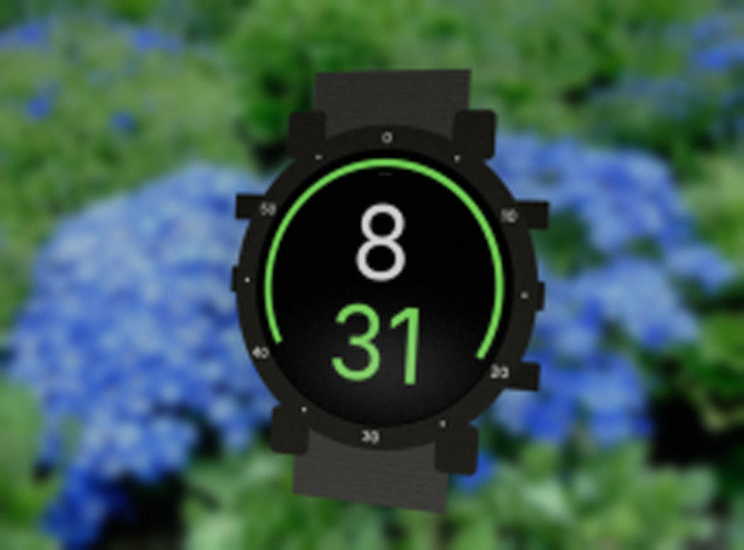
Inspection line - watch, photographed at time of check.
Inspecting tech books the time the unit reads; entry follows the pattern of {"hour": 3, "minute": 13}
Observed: {"hour": 8, "minute": 31}
